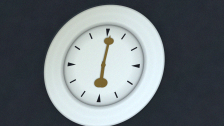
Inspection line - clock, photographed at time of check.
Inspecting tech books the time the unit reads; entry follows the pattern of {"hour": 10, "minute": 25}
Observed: {"hour": 6, "minute": 1}
